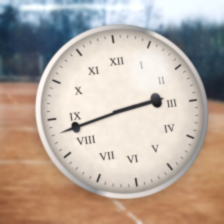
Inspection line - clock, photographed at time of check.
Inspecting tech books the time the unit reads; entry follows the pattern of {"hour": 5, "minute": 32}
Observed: {"hour": 2, "minute": 43}
